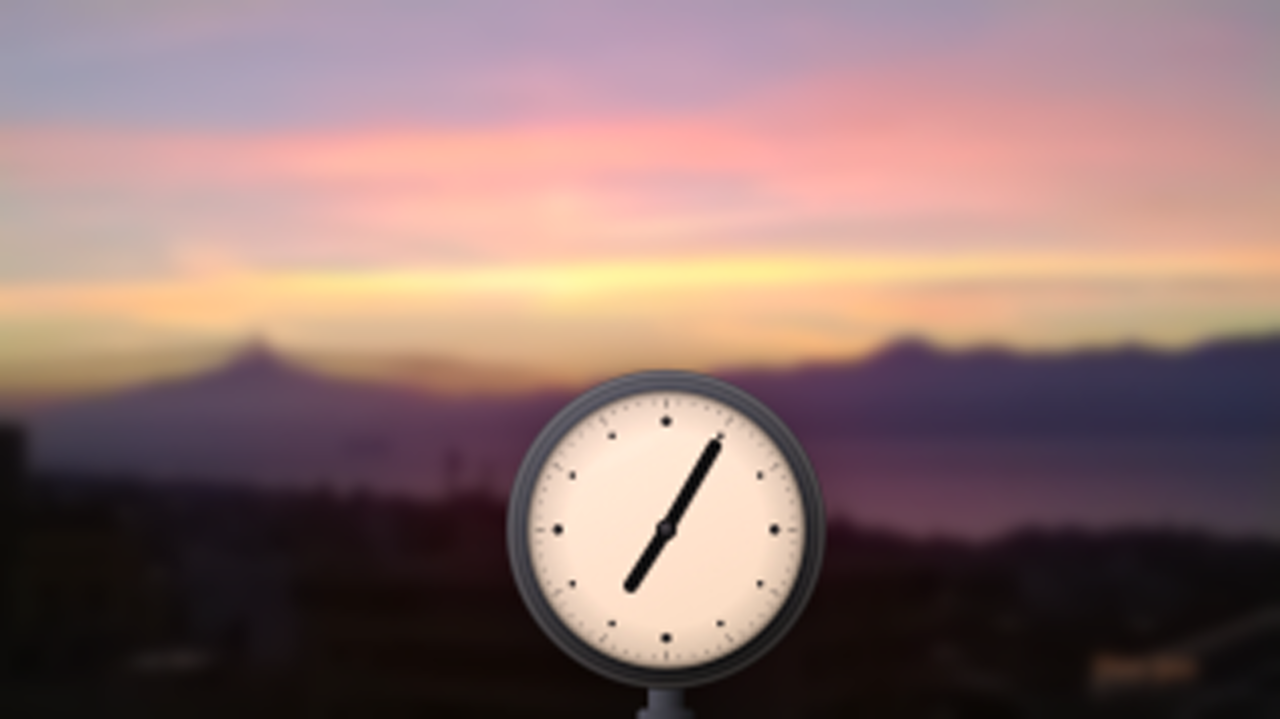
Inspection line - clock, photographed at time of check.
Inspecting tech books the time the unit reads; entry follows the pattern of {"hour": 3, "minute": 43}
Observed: {"hour": 7, "minute": 5}
